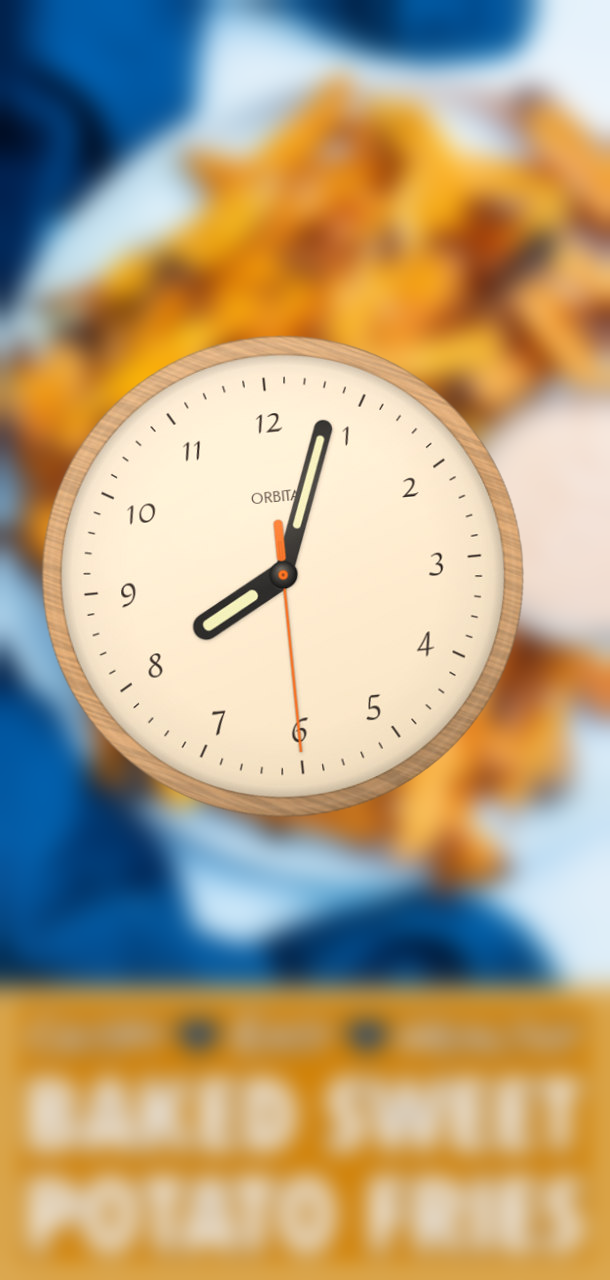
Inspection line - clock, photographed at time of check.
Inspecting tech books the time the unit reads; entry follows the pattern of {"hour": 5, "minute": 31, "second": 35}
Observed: {"hour": 8, "minute": 3, "second": 30}
